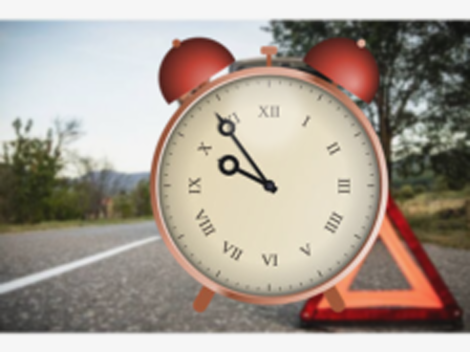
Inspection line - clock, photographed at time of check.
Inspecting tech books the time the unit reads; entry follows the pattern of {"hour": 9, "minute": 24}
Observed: {"hour": 9, "minute": 54}
